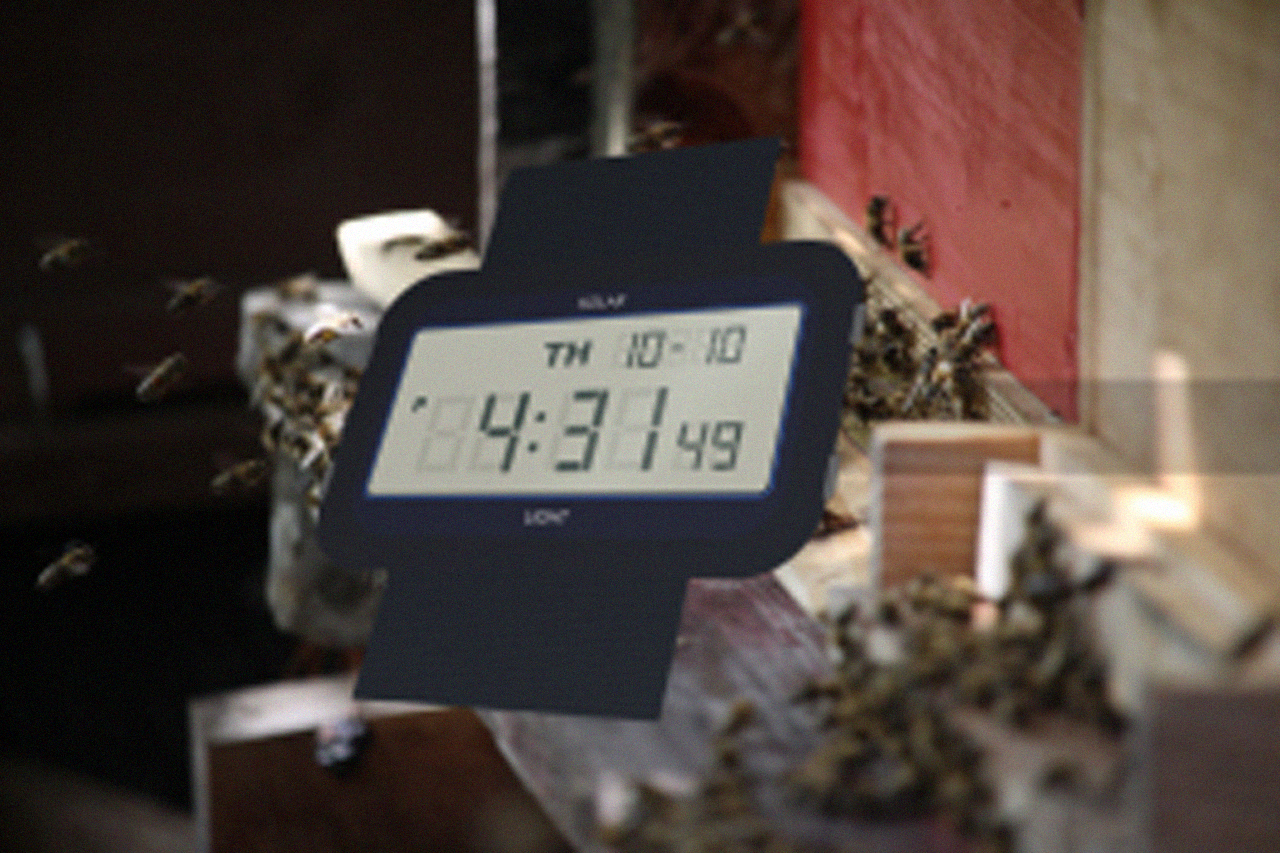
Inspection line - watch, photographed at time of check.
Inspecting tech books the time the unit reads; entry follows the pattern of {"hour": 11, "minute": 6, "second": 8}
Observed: {"hour": 4, "minute": 31, "second": 49}
